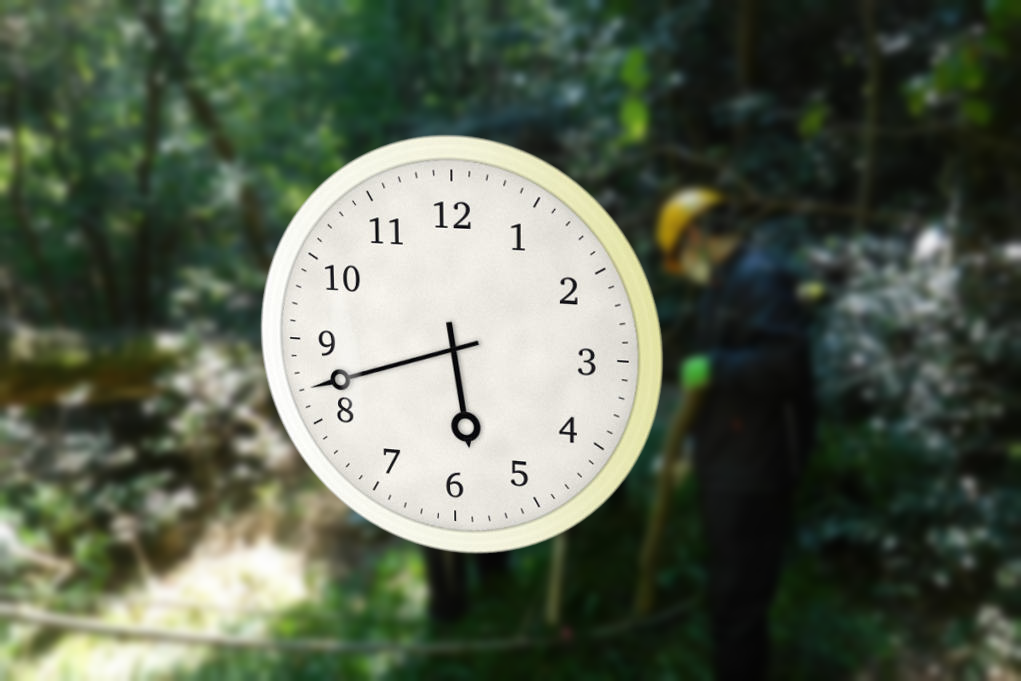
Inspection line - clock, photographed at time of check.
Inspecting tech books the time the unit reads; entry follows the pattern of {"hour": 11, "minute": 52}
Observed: {"hour": 5, "minute": 42}
